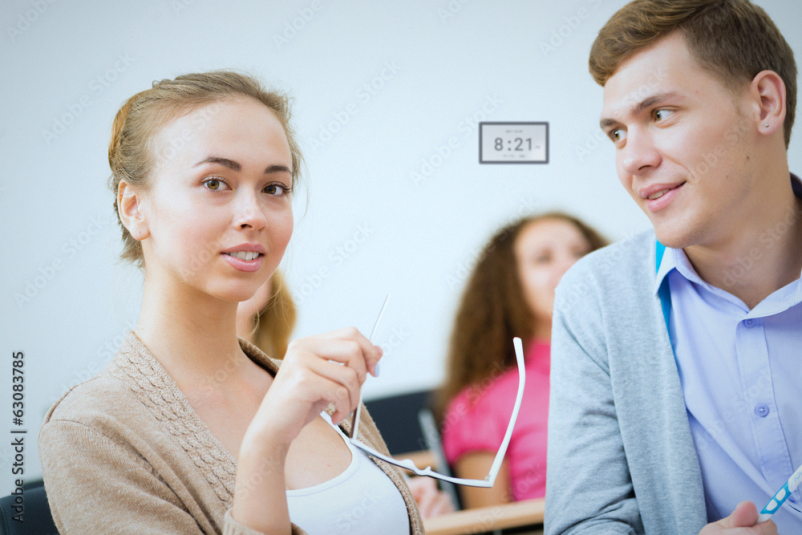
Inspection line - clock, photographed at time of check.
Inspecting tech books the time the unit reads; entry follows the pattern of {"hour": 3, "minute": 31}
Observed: {"hour": 8, "minute": 21}
